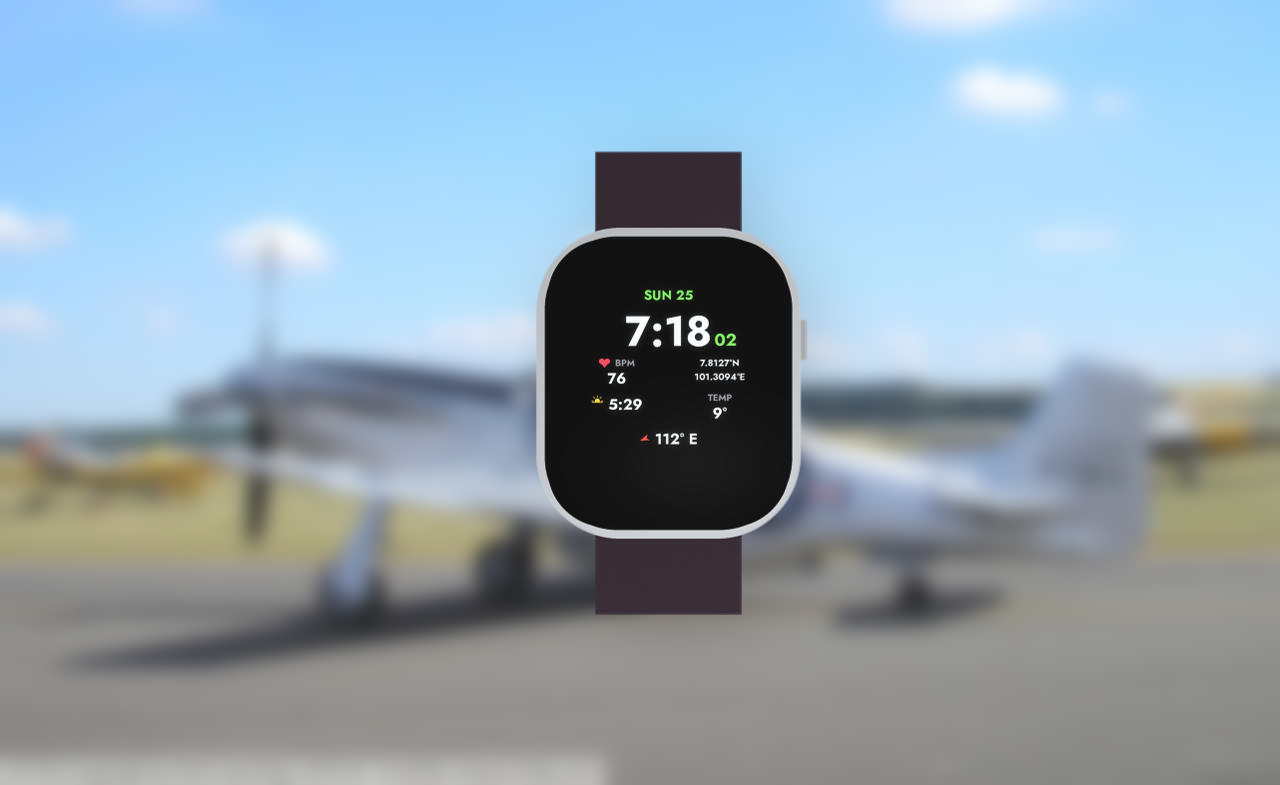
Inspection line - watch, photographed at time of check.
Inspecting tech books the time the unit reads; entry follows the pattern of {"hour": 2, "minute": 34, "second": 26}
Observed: {"hour": 7, "minute": 18, "second": 2}
